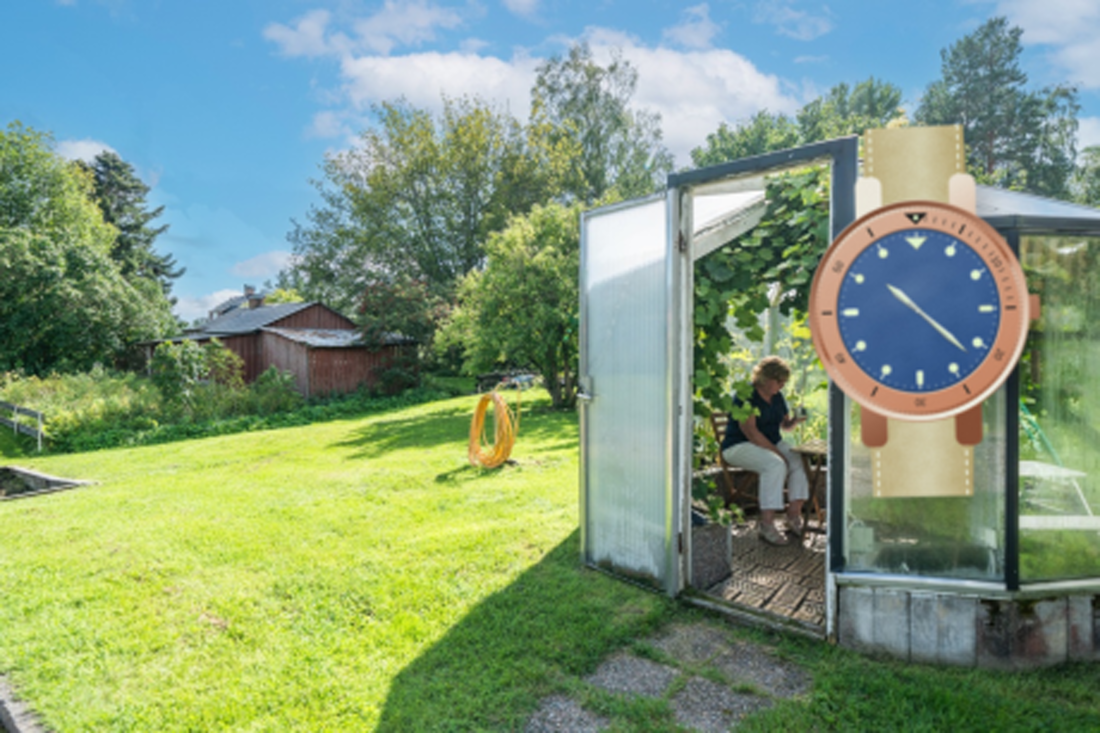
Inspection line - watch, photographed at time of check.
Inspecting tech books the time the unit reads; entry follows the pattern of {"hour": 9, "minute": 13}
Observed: {"hour": 10, "minute": 22}
